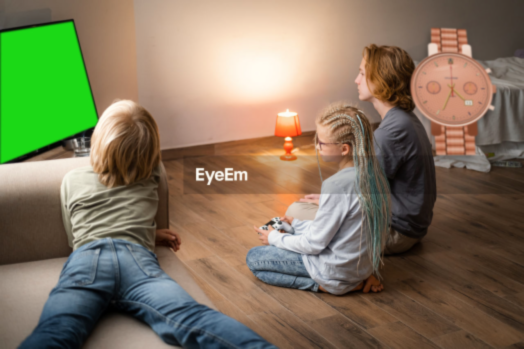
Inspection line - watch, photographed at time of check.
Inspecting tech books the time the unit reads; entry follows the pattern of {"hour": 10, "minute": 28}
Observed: {"hour": 4, "minute": 34}
